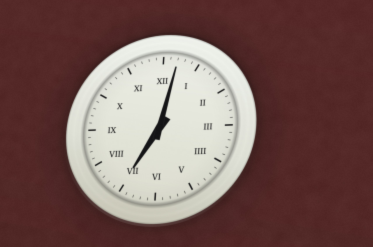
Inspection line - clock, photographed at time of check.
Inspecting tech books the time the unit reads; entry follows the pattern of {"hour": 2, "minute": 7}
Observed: {"hour": 7, "minute": 2}
